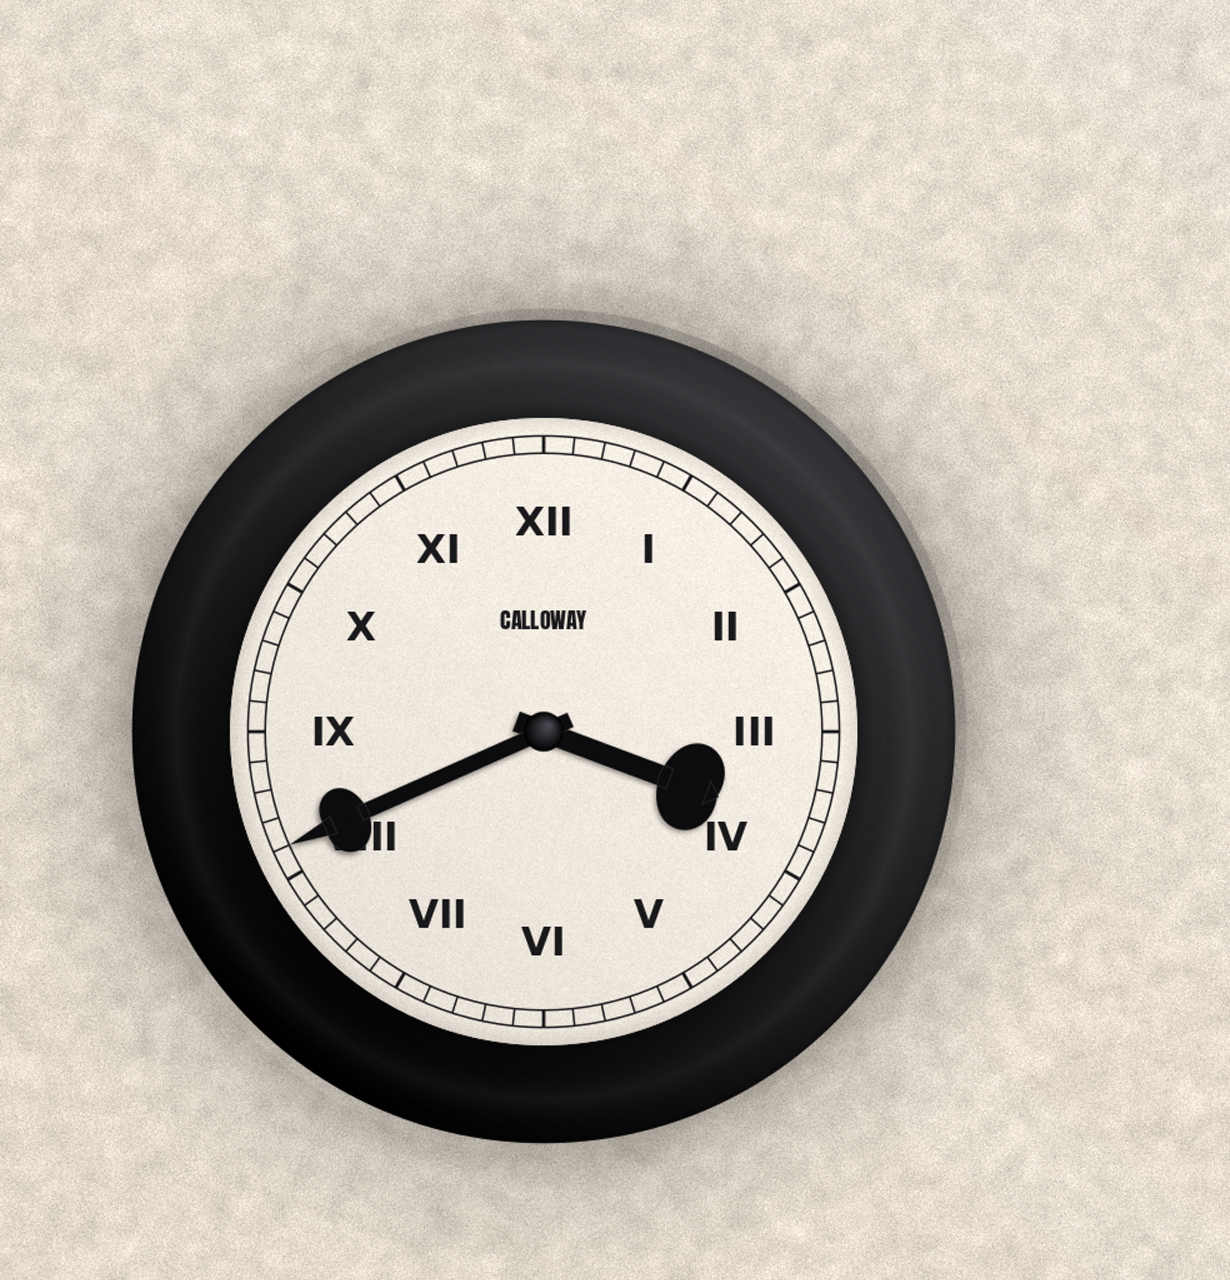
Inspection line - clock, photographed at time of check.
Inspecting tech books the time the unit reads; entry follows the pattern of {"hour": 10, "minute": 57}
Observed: {"hour": 3, "minute": 41}
